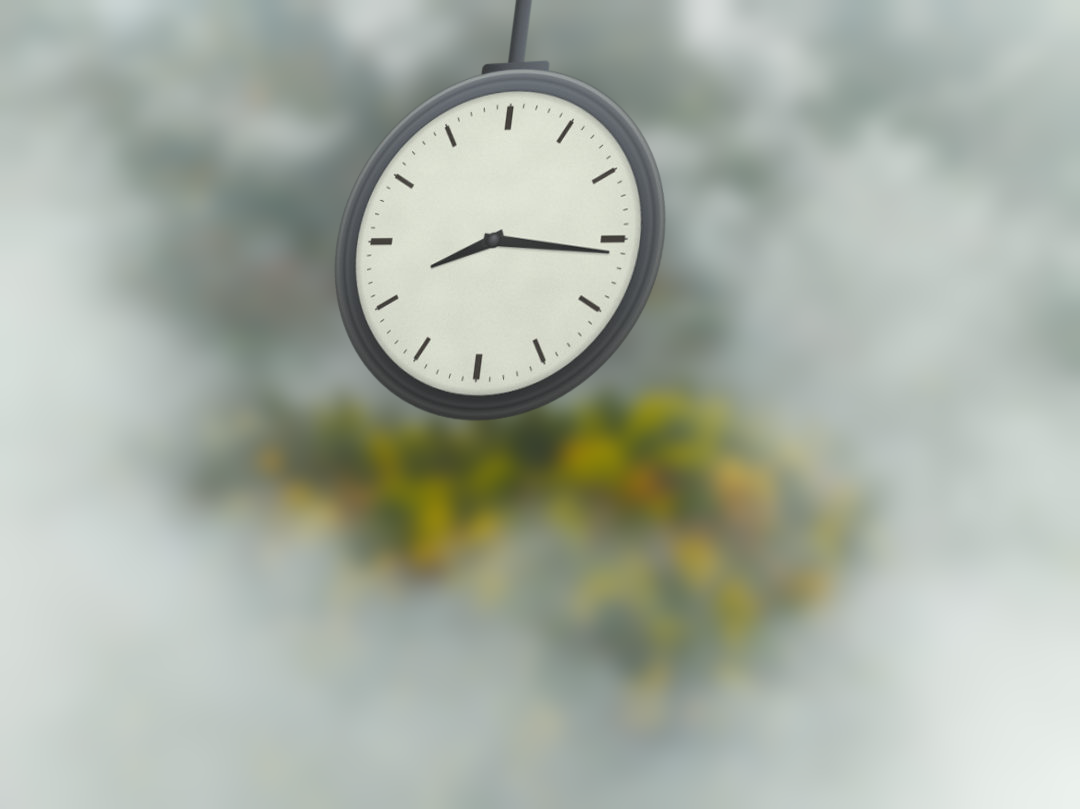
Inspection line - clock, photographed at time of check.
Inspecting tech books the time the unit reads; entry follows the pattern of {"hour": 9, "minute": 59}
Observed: {"hour": 8, "minute": 16}
